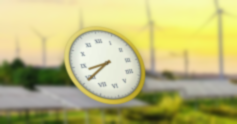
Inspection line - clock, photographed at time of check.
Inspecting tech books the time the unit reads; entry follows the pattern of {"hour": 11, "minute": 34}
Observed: {"hour": 8, "minute": 40}
